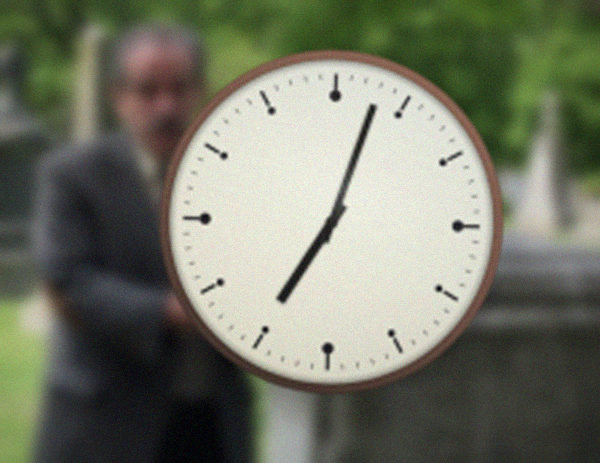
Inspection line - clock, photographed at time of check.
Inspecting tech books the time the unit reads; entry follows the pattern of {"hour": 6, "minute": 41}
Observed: {"hour": 7, "minute": 3}
